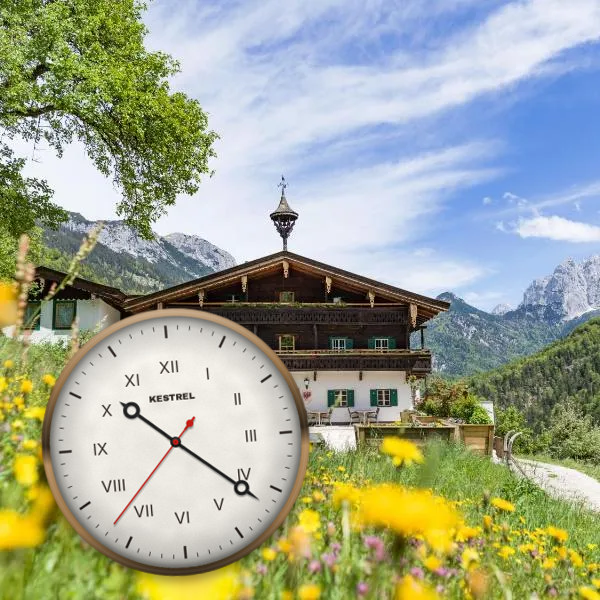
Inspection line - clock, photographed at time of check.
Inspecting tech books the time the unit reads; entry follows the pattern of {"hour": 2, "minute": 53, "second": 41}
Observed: {"hour": 10, "minute": 21, "second": 37}
